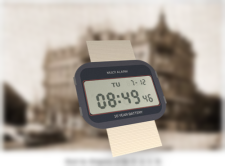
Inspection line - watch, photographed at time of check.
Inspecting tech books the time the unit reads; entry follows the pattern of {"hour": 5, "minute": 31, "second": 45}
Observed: {"hour": 8, "minute": 49, "second": 46}
